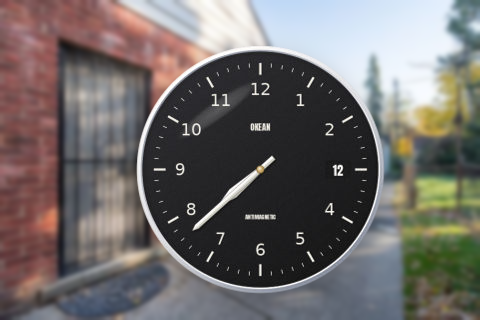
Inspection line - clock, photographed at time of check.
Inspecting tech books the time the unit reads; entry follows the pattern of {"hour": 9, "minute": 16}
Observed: {"hour": 7, "minute": 38}
